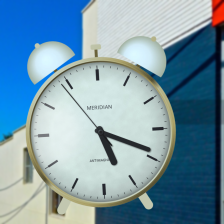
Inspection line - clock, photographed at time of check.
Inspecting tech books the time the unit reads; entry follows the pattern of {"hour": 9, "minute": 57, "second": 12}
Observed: {"hour": 5, "minute": 18, "second": 54}
